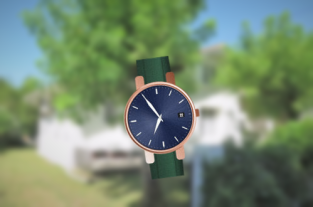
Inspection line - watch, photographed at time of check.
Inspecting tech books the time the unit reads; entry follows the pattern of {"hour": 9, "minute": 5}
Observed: {"hour": 6, "minute": 55}
